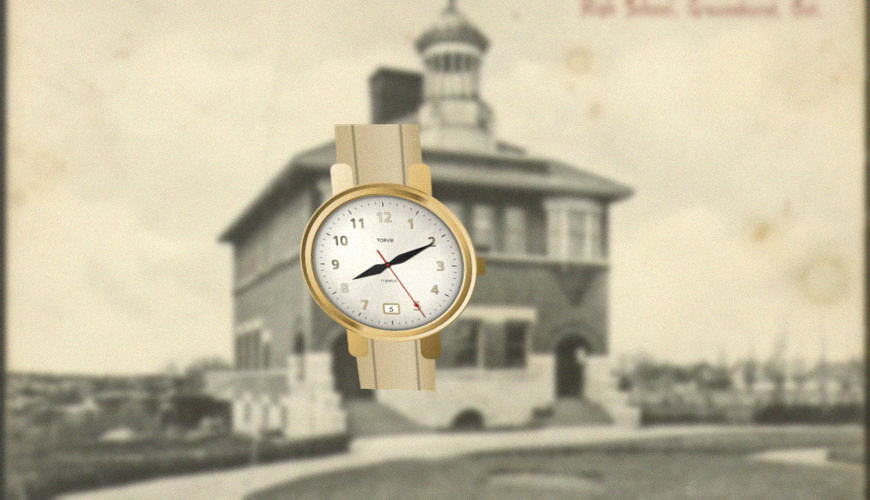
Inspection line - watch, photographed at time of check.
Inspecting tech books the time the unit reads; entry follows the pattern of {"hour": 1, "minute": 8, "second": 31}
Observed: {"hour": 8, "minute": 10, "second": 25}
